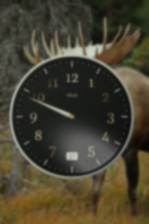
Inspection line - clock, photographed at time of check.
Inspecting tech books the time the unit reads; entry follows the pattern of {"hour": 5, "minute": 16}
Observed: {"hour": 9, "minute": 49}
